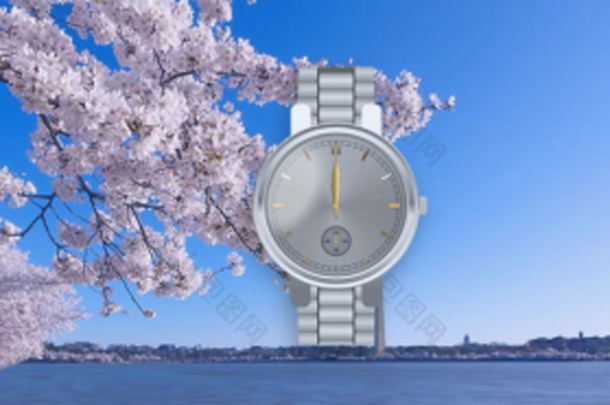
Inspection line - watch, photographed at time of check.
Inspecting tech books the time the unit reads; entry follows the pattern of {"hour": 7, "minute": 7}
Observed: {"hour": 12, "minute": 0}
